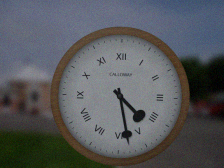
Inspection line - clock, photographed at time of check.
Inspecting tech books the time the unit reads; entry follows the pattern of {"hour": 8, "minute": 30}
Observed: {"hour": 4, "minute": 28}
